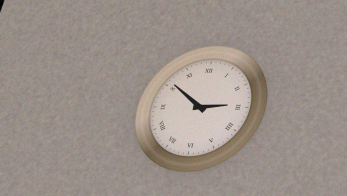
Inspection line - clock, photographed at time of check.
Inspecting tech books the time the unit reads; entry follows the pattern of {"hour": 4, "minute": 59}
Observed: {"hour": 2, "minute": 51}
